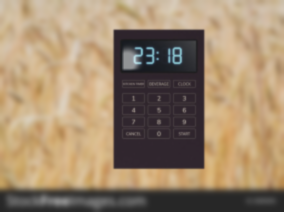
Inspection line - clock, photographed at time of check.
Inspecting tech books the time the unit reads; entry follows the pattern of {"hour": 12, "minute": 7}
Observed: {"hour": 23, "minute": 18}
